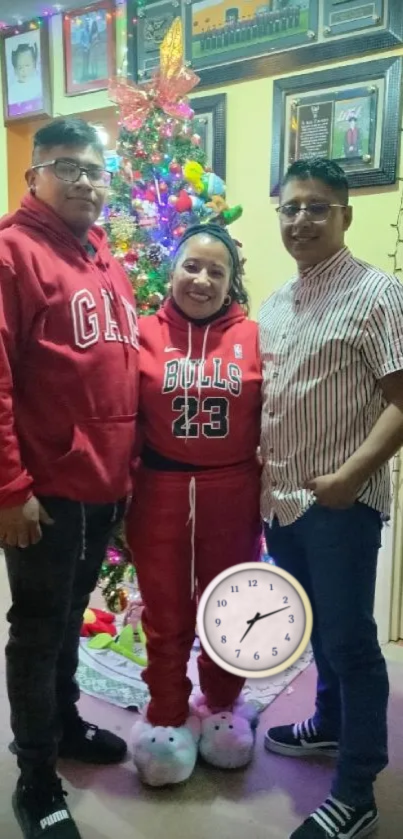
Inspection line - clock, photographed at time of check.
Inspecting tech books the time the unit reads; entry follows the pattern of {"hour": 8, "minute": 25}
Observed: {"hour": 7, "minute": 12}
